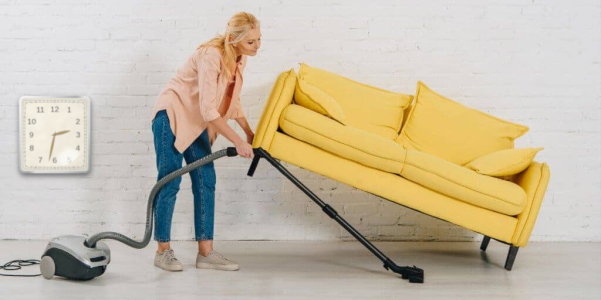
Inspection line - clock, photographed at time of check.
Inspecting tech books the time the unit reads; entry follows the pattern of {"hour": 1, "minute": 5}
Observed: {"hour": 2, "minute": 32}
